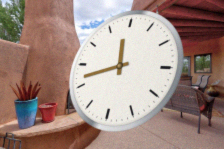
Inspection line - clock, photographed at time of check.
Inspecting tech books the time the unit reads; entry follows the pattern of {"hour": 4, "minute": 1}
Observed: {"hour": 11, "minute": 42}
